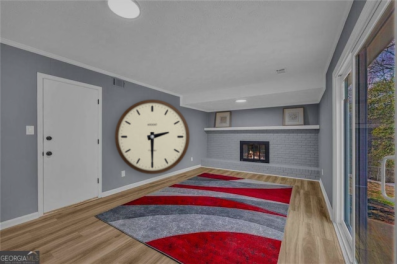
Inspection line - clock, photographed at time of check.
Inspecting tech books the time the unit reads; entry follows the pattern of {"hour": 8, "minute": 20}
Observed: {"hour": 2, "minute": 30}
